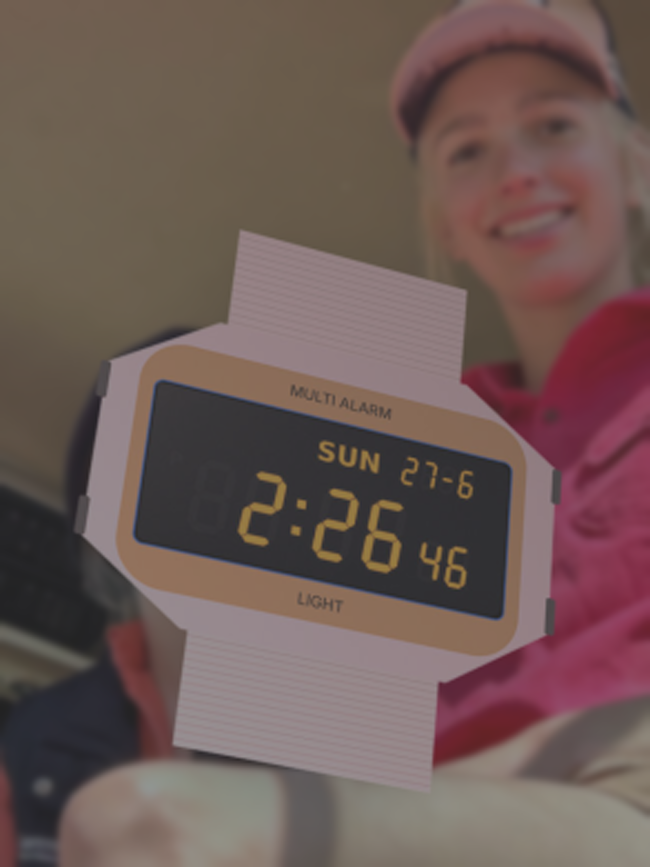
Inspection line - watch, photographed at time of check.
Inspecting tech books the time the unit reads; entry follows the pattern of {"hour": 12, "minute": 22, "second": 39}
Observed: {"hour": 2, "minute": 26, "second": 46}
